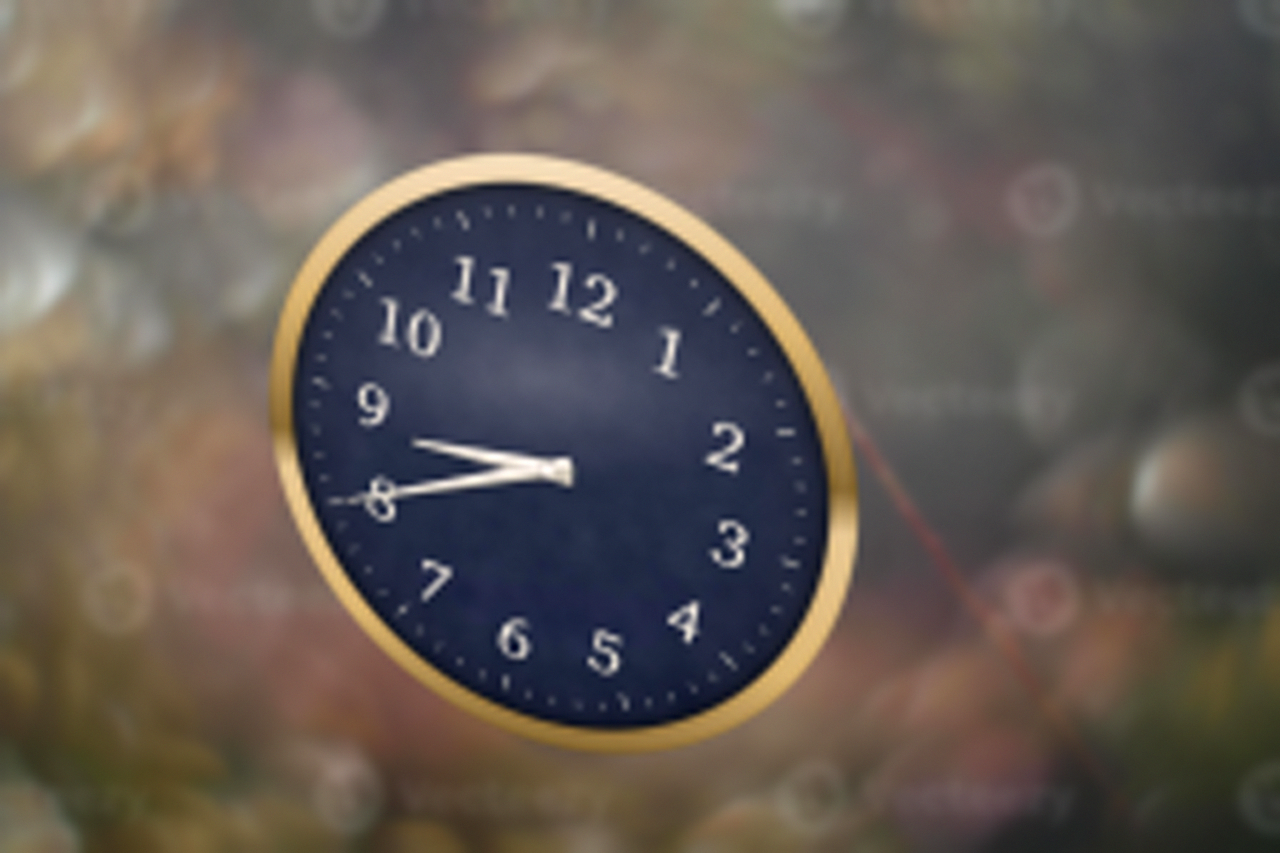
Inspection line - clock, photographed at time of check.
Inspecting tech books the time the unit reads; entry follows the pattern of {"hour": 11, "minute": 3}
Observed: {"hour": 8, "minute": 40}
